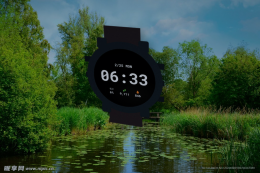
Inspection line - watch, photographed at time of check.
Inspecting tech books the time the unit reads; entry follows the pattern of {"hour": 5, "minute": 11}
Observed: {"hour": 6, "minute": 33}
